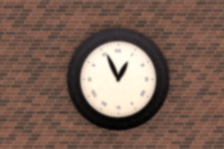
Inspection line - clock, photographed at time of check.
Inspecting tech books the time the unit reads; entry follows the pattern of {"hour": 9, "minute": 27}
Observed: {"hour": 12, "minute": 56}
